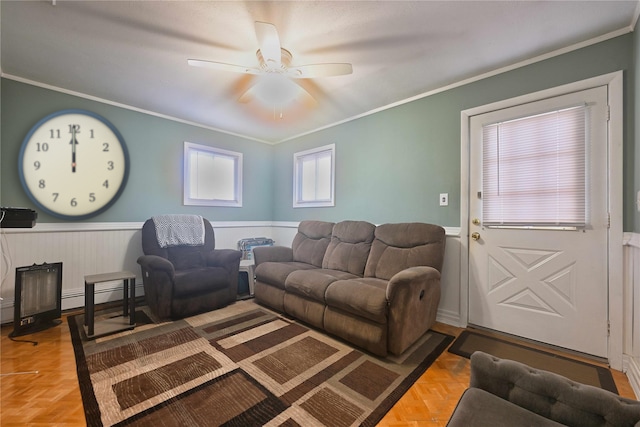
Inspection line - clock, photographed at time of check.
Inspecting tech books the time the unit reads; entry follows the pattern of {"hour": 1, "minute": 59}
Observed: {"hour": 12, "minute": 0}
